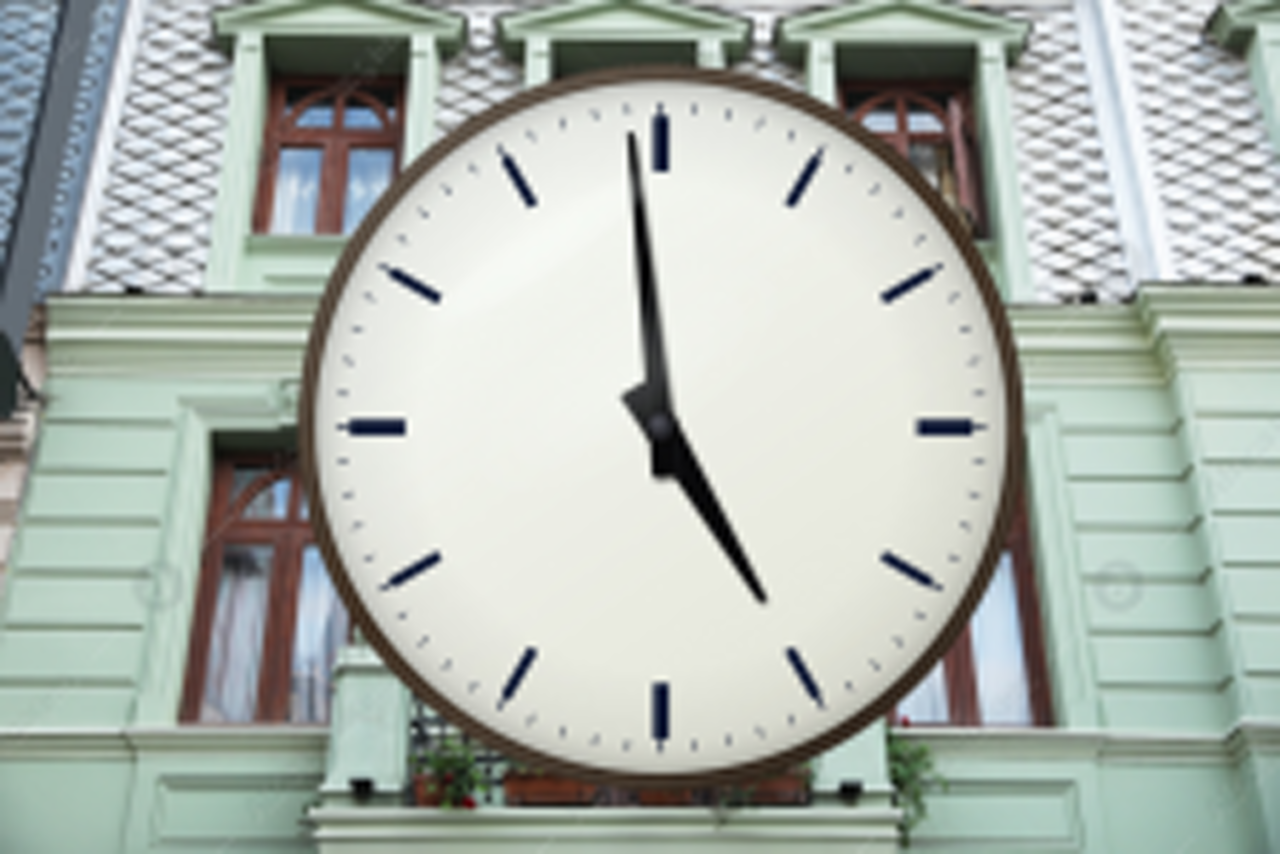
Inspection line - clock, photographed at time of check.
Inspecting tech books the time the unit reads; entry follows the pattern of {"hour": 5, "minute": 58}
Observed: {"hour": 4, "minute": 59}
